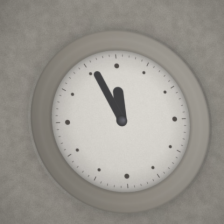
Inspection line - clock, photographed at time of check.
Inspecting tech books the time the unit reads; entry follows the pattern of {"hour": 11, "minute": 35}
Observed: {"hour": 11, "minute": 56}
